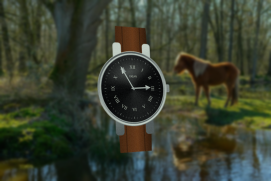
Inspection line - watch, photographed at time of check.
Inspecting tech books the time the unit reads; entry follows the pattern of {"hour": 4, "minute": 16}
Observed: {"hour": 2, "minute": 55}
